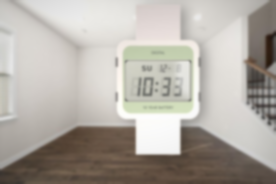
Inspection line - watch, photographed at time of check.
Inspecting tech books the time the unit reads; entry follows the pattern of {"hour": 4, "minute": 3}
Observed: {"hour": 10, "minute": 33}
